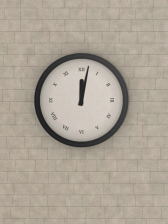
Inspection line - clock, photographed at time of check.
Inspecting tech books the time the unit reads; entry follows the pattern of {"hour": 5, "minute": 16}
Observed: {"hour": 12, "minute": 2}
